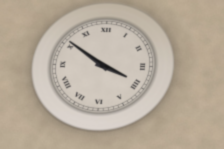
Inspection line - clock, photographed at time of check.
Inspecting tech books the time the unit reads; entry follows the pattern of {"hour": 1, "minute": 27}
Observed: {"hour": 3, "minute": 51}
